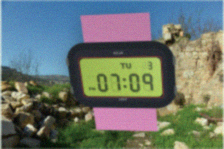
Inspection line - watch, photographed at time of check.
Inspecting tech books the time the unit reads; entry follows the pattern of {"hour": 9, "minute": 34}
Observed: {"hour": 7, "minute": 9}
